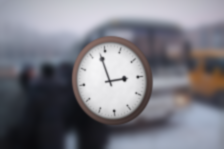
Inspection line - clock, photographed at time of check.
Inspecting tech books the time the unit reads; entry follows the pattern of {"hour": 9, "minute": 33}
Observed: {"hour": 2, "minute": 58}
